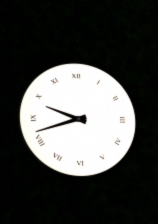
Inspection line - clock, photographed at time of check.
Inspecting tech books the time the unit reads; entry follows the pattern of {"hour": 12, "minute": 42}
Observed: {"hour": 9, "minute": 42}
